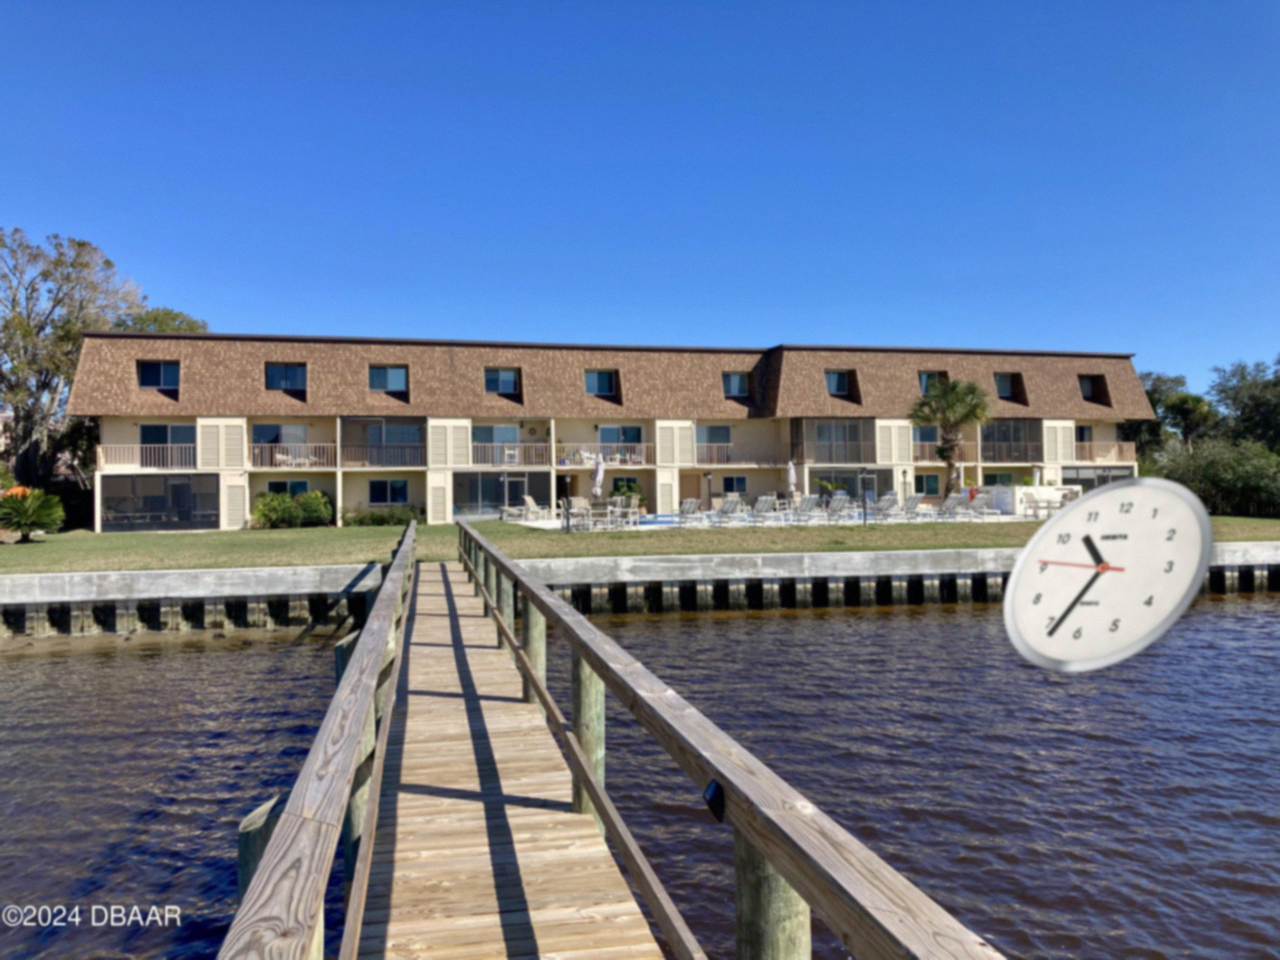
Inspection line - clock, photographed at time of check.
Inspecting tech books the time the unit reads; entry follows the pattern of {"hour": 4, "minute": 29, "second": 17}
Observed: {"hour": 10, "minute": 33, "second": 46}
